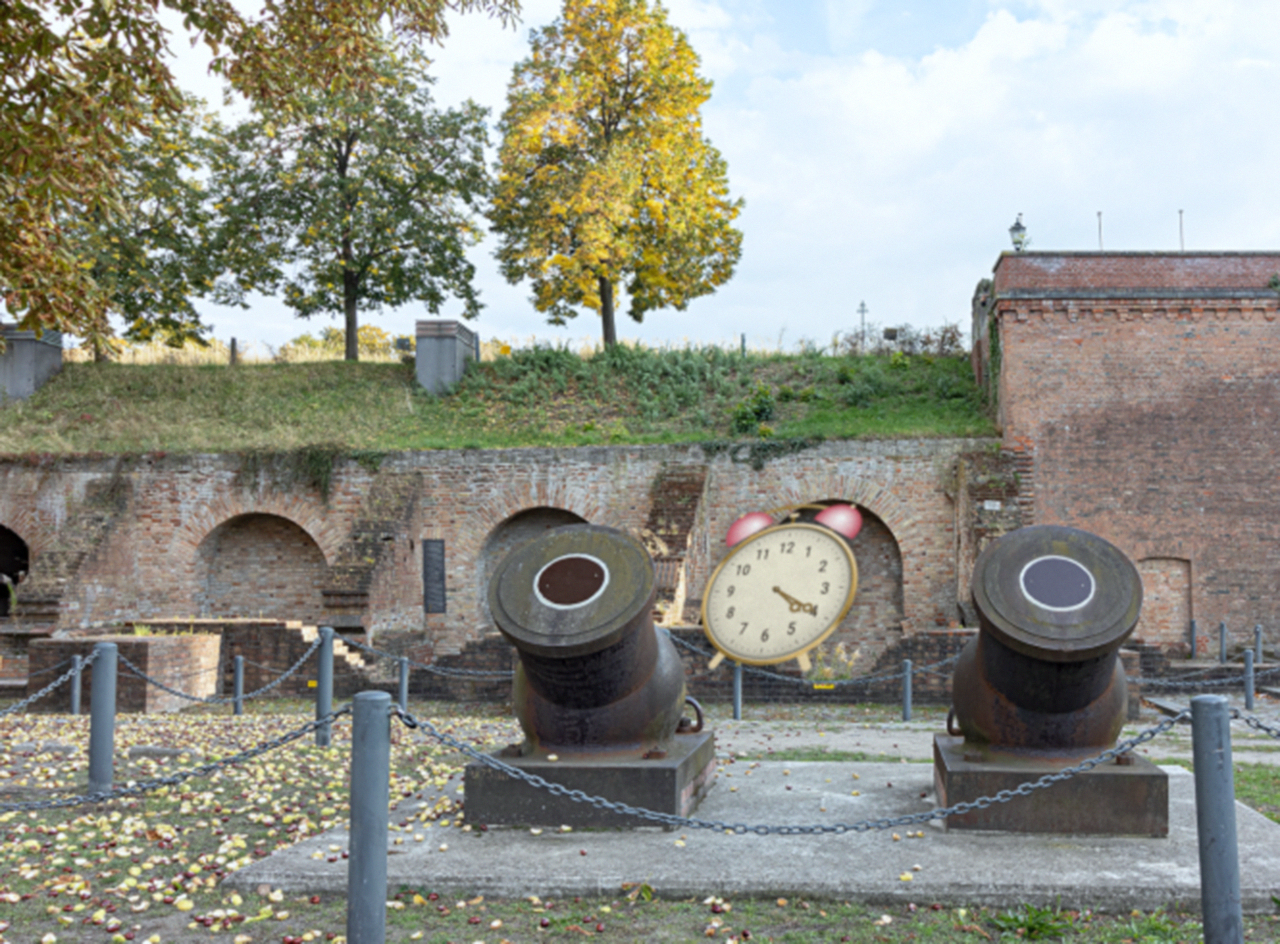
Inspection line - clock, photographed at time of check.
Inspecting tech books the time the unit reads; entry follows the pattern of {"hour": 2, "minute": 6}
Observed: {"hour": 4, "minute": 20}
